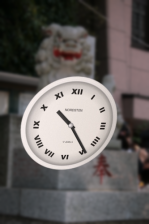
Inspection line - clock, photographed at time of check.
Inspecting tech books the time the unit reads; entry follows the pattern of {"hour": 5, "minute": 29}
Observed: {"hour": 10, "minute": 24}
